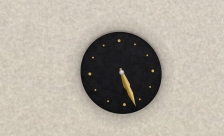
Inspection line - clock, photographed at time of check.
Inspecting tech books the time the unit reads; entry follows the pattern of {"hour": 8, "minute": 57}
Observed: {"hour": 5, "minute": 27}
